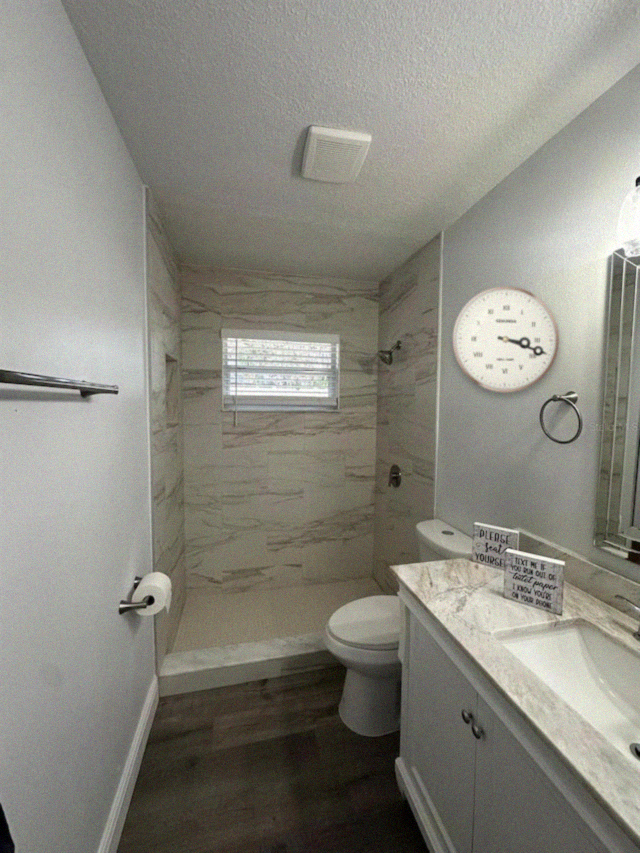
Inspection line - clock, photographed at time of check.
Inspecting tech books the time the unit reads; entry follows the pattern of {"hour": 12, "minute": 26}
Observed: {"hour": 3, "minute": 18}
